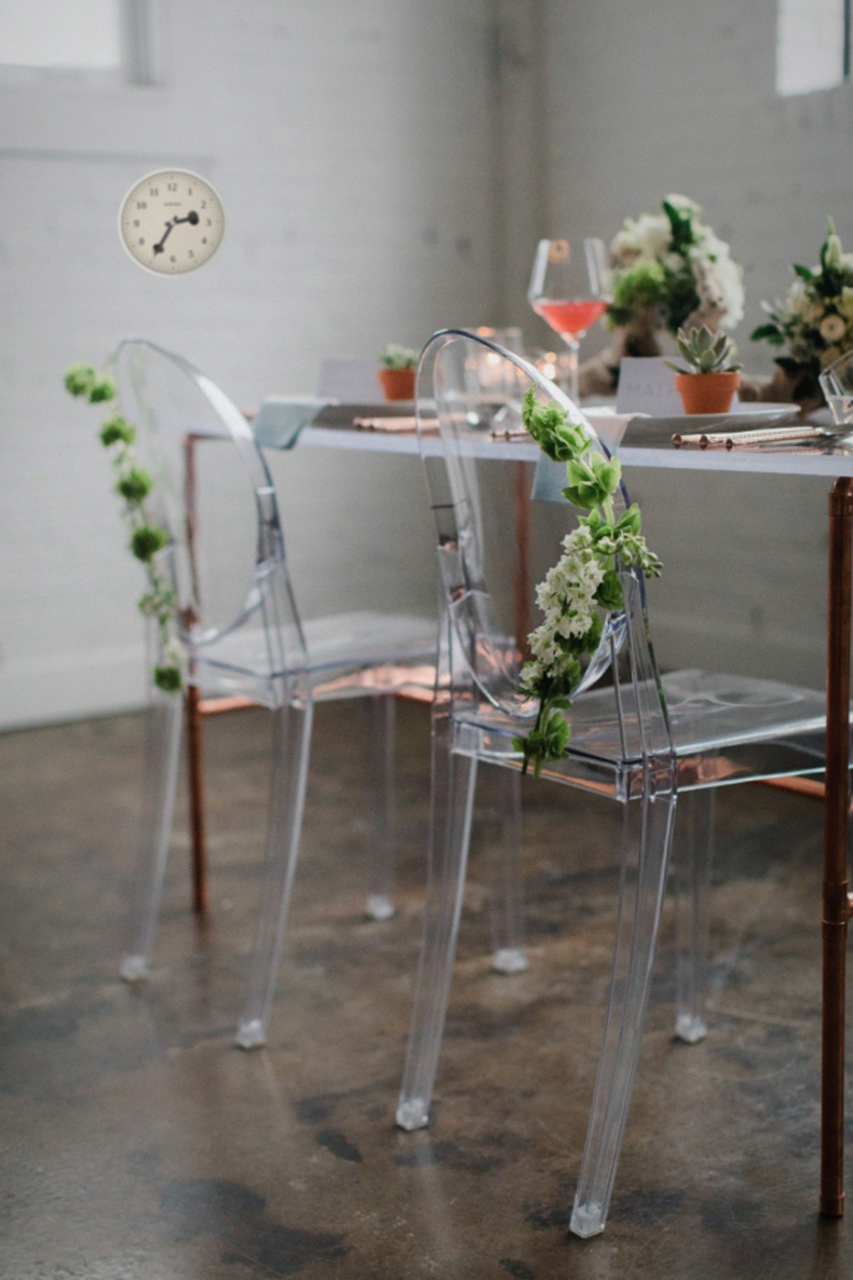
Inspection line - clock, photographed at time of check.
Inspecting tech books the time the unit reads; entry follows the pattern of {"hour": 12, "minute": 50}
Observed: {"hour": 2, "minute": 35}
